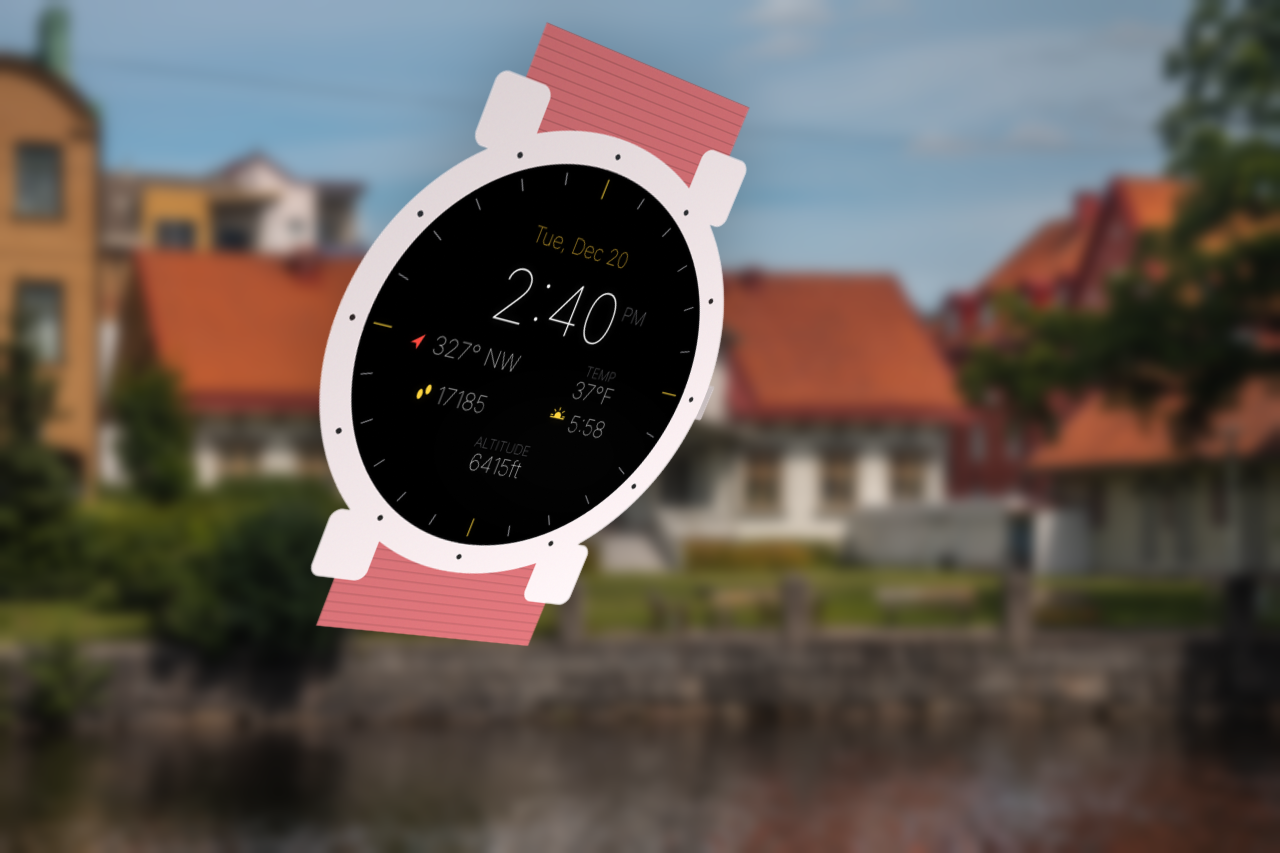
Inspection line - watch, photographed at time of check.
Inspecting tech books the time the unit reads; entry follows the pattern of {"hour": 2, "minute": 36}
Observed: {"hour": 2, "minute": 40}
